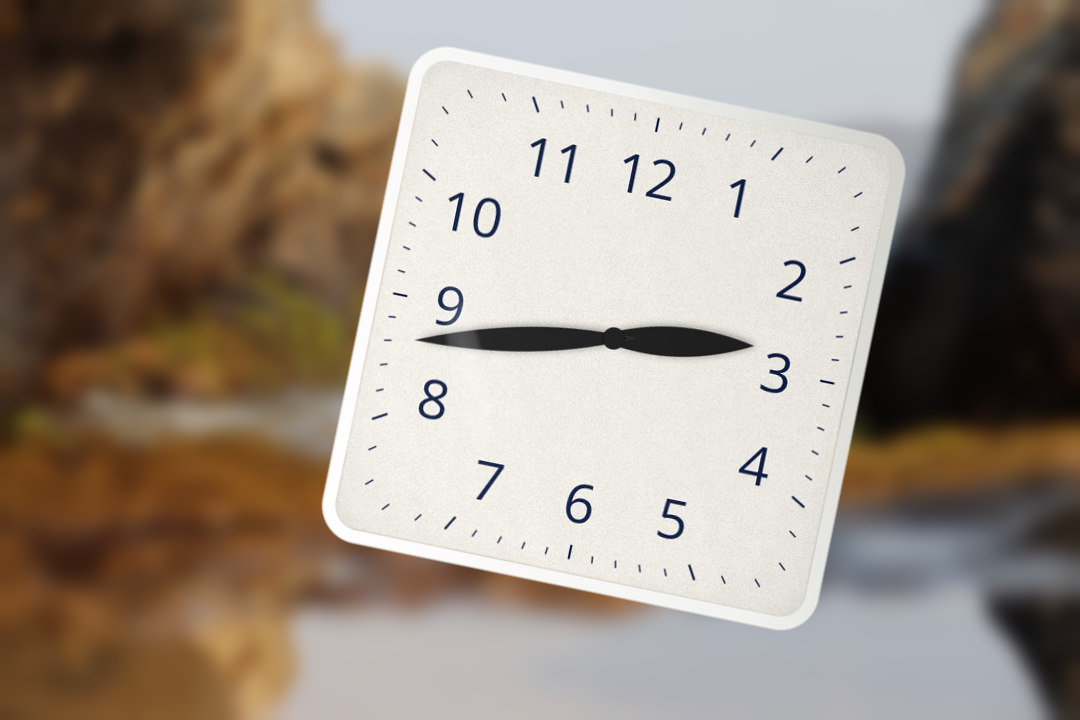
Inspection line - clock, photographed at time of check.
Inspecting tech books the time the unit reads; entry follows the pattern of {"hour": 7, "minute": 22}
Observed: {"hour": 2, "minute": 43}
